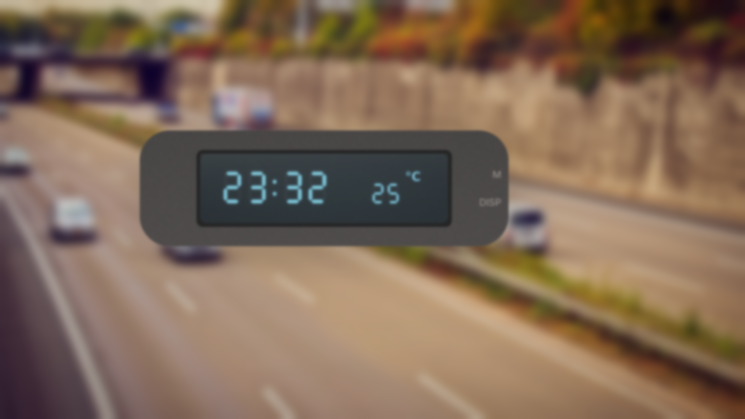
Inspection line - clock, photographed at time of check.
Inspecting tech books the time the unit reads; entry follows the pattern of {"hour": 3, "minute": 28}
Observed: {"hour": 23, "minute": 32}
